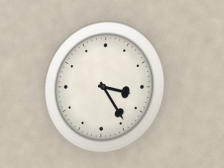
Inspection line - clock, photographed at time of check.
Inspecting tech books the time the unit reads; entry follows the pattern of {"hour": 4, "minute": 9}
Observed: {"hour": 3, "minute": 24}
